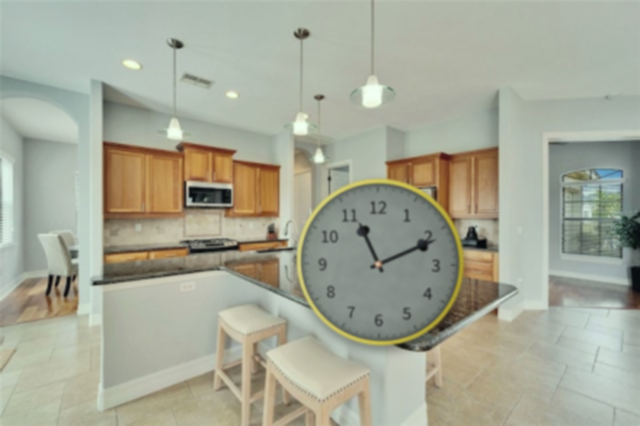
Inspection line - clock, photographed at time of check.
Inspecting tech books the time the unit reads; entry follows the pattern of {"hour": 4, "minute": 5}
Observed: {"hour": 11, "minute": 11}
